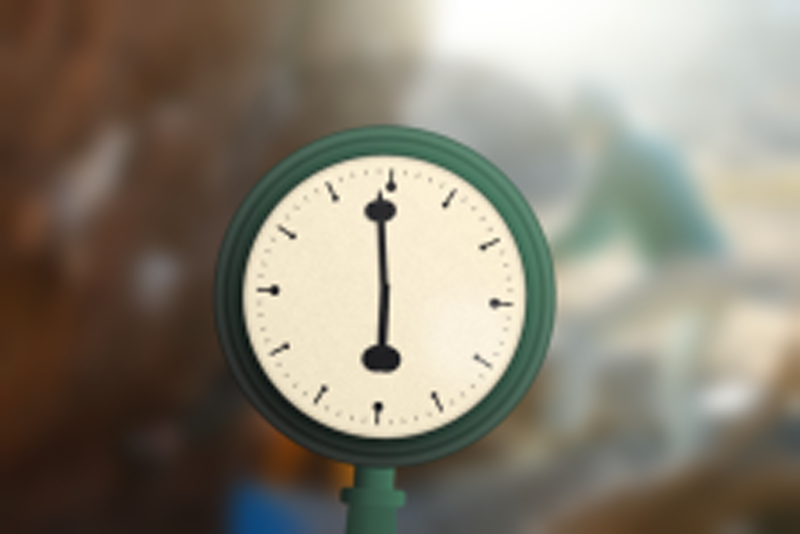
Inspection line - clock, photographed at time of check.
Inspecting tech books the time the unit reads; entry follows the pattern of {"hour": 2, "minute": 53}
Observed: {"hour": 5, "minute": 59}
